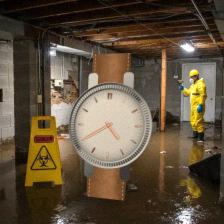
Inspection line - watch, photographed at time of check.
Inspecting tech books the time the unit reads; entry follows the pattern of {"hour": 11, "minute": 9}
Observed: {"hour": 4, "minute": 40}
